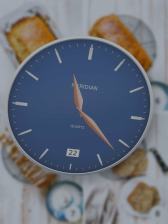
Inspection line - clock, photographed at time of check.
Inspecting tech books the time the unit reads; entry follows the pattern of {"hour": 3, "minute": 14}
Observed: {"hour": 11, "minute": 22}
